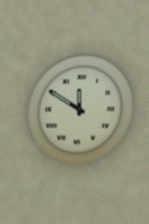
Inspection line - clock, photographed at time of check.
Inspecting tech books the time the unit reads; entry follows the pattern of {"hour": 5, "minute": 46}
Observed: {"hour": 11, "minute": 50}
